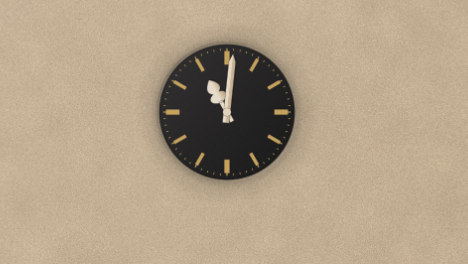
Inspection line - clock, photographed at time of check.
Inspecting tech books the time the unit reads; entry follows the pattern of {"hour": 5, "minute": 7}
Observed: {"hour": 11, "minute": 1}
